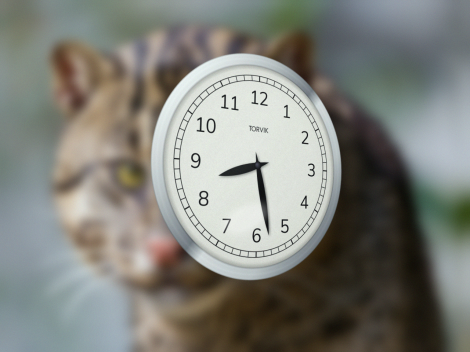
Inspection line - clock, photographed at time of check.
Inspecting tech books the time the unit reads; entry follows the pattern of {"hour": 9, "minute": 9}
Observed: {"hour": 8, "minute": 28}
